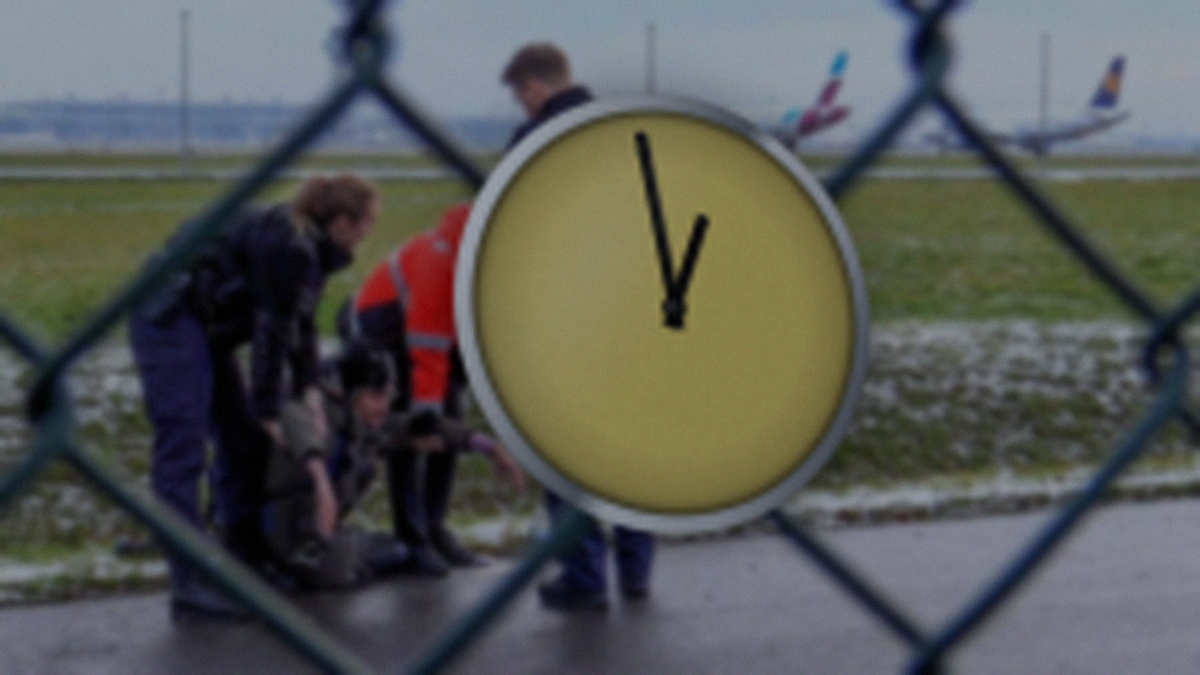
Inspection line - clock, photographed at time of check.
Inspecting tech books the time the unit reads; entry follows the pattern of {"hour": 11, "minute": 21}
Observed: {"hour": 1, "minute": 0}
